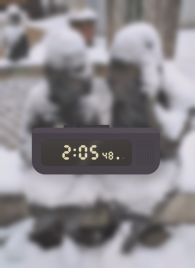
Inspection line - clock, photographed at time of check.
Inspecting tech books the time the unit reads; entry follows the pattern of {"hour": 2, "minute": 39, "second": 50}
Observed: {"hour": 2, "minute": 5, "second": 48}
